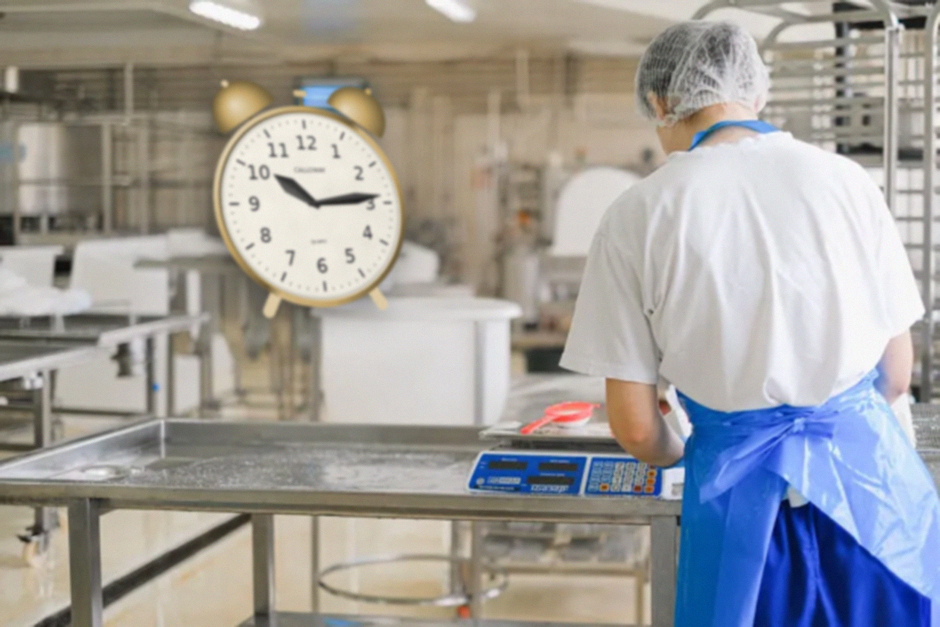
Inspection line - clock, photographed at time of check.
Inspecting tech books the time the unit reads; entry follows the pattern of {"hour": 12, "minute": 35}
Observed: {"hour": 10, "minute": 14}
